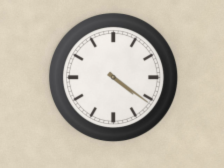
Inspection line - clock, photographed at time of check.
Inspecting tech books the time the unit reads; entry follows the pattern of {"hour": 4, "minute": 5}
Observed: {"hour": 4, "minute": 21}
